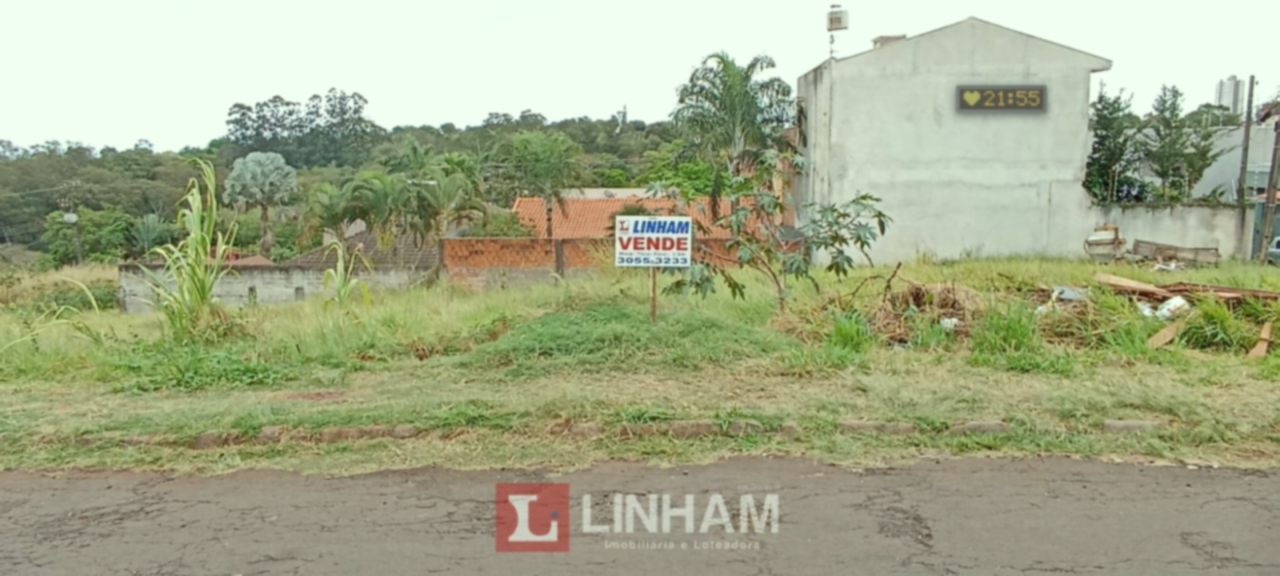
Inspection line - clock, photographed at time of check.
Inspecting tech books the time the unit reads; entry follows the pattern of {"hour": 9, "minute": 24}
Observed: {"hour": 21, "minute": 55}
